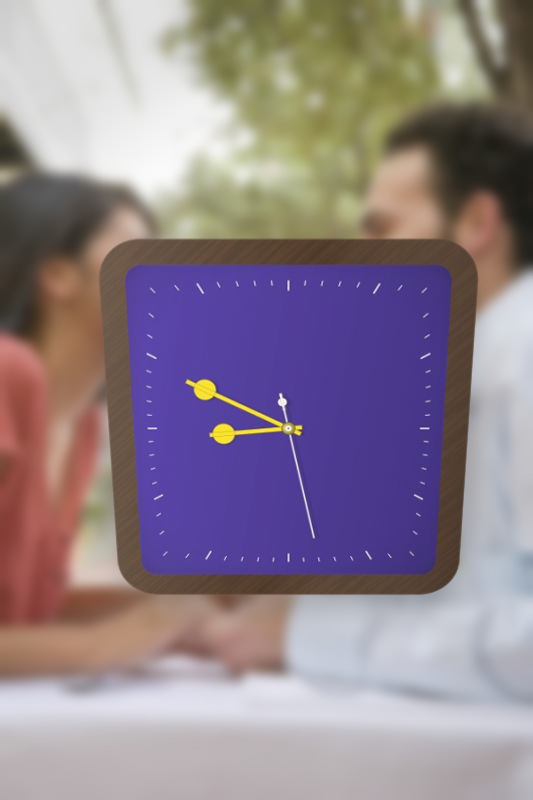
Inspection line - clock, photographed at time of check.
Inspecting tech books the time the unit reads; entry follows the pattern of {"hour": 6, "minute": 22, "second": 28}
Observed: {"hour": 8, "minute": 49, "second": 28}
